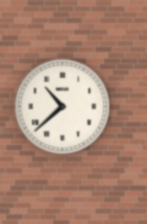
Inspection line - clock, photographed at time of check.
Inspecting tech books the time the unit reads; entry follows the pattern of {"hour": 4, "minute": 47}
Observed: {"hour": 10, "minute": 38}
